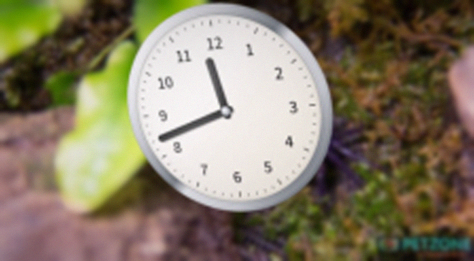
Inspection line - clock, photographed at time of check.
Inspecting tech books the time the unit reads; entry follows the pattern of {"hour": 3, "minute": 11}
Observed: {"hour": 11, "minute": 42}
